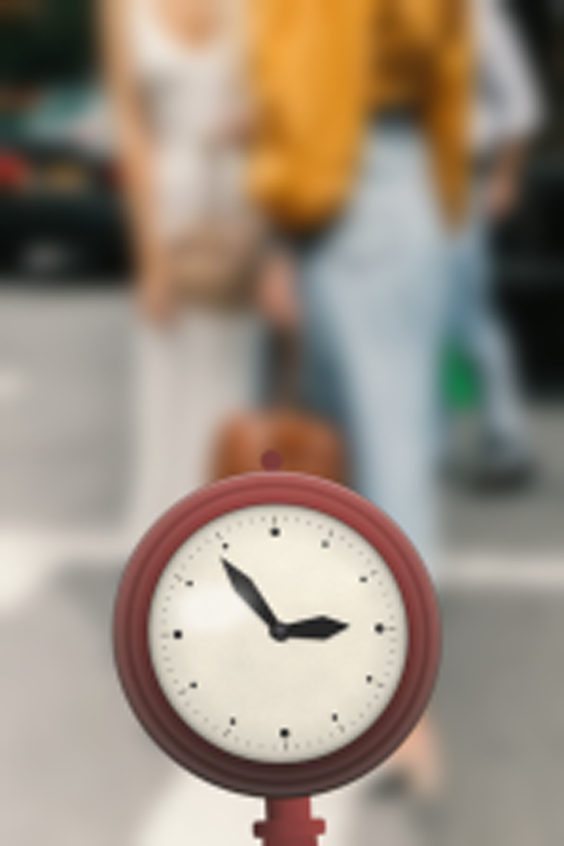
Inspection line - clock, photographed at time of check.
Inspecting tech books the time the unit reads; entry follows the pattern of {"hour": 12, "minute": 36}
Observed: {"hour": 2, "minute": 54}
